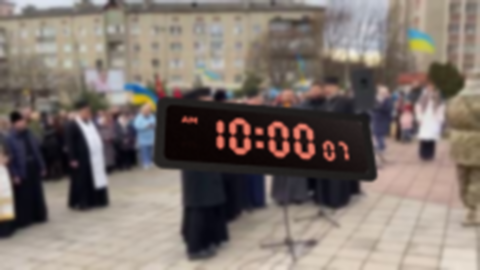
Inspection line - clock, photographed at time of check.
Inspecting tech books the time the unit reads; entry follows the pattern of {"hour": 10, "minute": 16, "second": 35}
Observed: {"hour": 10, "minute": 0, "second": 7}
